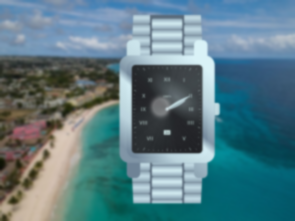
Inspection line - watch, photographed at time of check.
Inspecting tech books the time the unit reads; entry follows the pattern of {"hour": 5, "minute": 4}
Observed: {"hour": 2, "minute": 10}
